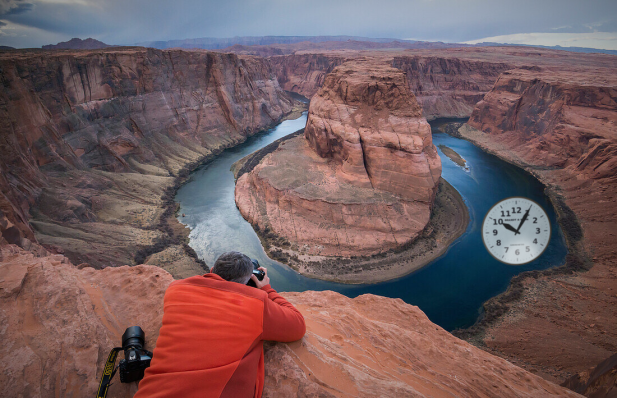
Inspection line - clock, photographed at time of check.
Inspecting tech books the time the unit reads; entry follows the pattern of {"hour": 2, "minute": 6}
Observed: {"hour": 10, "minute": 5}
